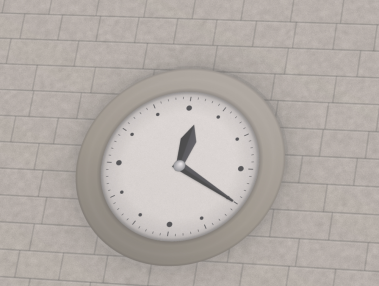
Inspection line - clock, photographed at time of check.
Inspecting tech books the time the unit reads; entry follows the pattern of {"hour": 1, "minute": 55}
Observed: {"hour": 12, "minute": 20}
